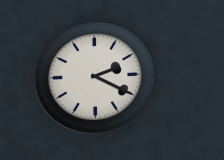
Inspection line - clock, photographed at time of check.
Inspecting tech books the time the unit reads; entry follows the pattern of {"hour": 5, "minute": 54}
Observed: {"hour": 2, "minute": 20}
